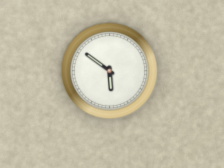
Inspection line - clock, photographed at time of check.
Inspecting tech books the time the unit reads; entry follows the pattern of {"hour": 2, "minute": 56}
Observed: {"hour": 5, "minute": 51}
